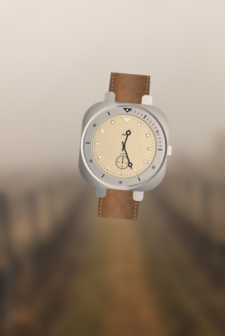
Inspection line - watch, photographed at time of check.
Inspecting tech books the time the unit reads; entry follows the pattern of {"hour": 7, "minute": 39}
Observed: {"hour": 12, "minute": 26}
